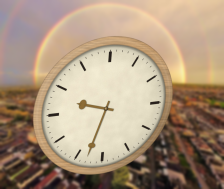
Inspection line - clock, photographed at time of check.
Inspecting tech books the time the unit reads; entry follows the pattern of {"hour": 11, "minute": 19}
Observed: {"hour": 9, "minute": 33}
